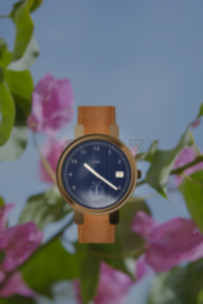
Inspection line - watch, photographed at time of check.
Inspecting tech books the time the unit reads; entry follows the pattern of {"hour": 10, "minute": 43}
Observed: {"hour": 10, "minute": 21}
